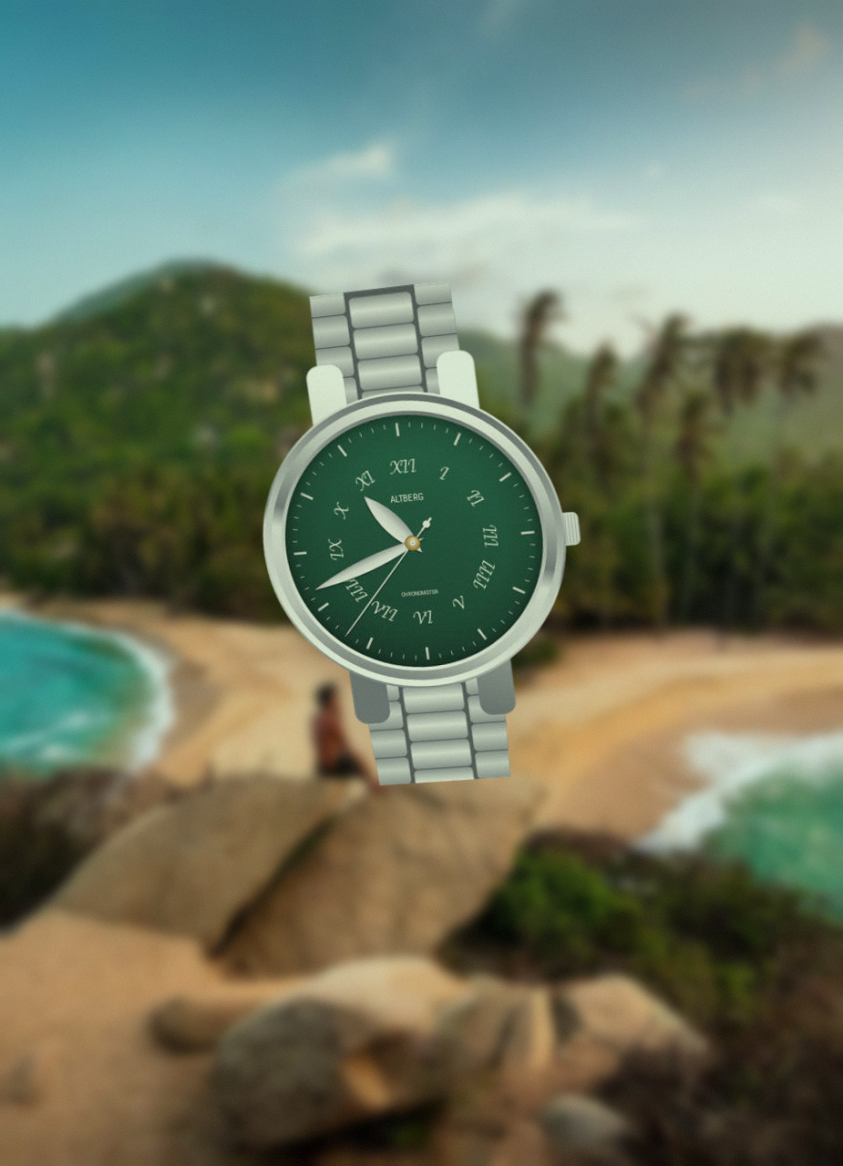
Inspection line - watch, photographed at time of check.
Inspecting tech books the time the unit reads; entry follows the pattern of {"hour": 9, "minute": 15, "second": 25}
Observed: {"hour": 10, "minute": 41, "second": 37}
